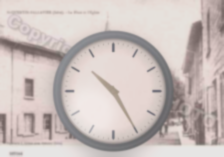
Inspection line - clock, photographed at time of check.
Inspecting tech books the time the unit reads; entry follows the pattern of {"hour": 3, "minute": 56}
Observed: {"hour": 10, "minute": 25}
